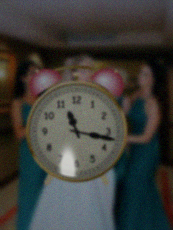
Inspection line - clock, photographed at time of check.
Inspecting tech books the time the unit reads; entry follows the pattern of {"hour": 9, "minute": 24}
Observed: {"hour": 11, "minute": 17}
